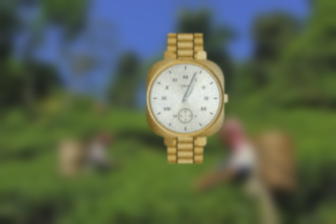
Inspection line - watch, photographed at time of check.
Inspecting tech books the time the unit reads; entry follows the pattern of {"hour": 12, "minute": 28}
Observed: {"hour": 1, "minute": 4}
